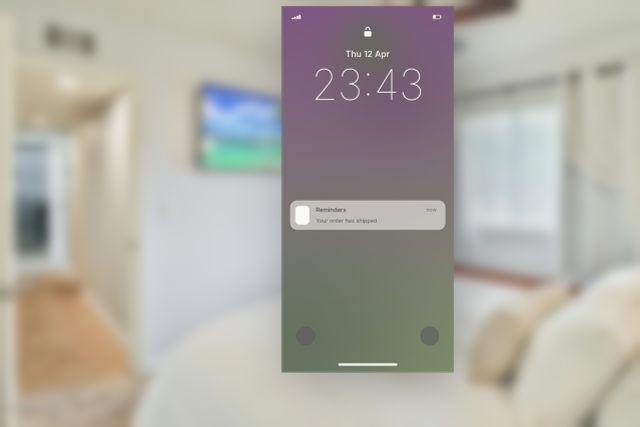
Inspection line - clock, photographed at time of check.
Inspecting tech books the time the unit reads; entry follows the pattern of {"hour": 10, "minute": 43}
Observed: {"hour": 23, "minute": 43}
